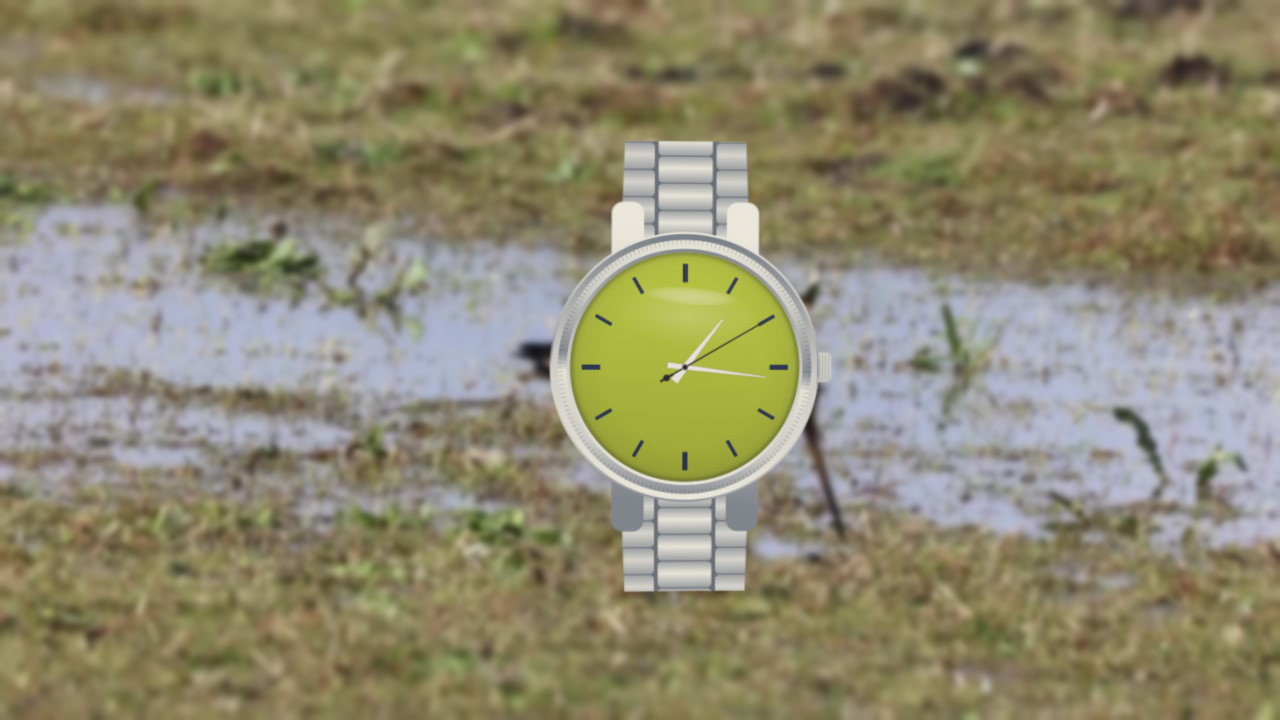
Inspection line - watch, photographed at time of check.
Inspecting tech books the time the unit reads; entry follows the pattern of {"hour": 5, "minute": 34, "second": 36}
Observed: {"hour": 1, "minute": 16, "second": 10}
